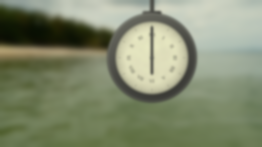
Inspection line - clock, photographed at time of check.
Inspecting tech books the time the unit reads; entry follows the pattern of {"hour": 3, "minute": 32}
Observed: {"hour": 6, "minute": 0}
